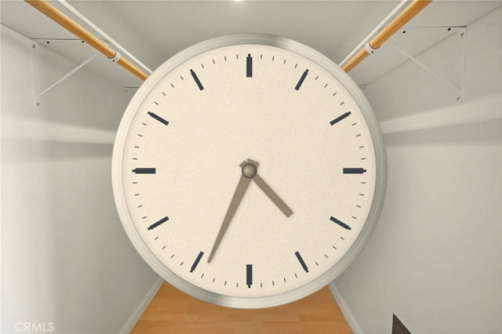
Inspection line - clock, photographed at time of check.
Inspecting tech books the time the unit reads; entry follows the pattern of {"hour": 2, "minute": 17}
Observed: {"hour": 4, "minute": 34}
